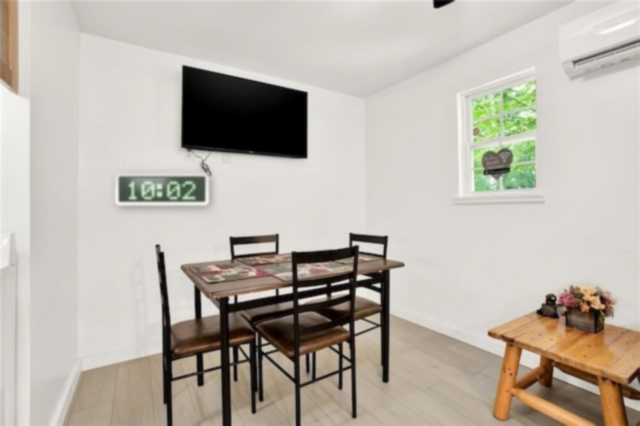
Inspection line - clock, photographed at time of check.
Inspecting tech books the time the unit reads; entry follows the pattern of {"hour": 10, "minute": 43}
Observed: {"hour": 10, "minute": 2}
